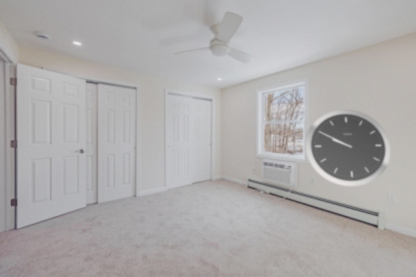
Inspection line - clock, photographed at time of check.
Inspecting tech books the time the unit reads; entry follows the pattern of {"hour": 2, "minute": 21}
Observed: {"hour": 9, "minute": 50}
